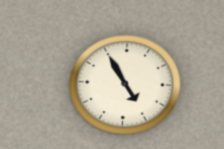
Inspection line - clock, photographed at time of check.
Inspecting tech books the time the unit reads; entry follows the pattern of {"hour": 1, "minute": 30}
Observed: {"hour": 4, "minute": 55}
